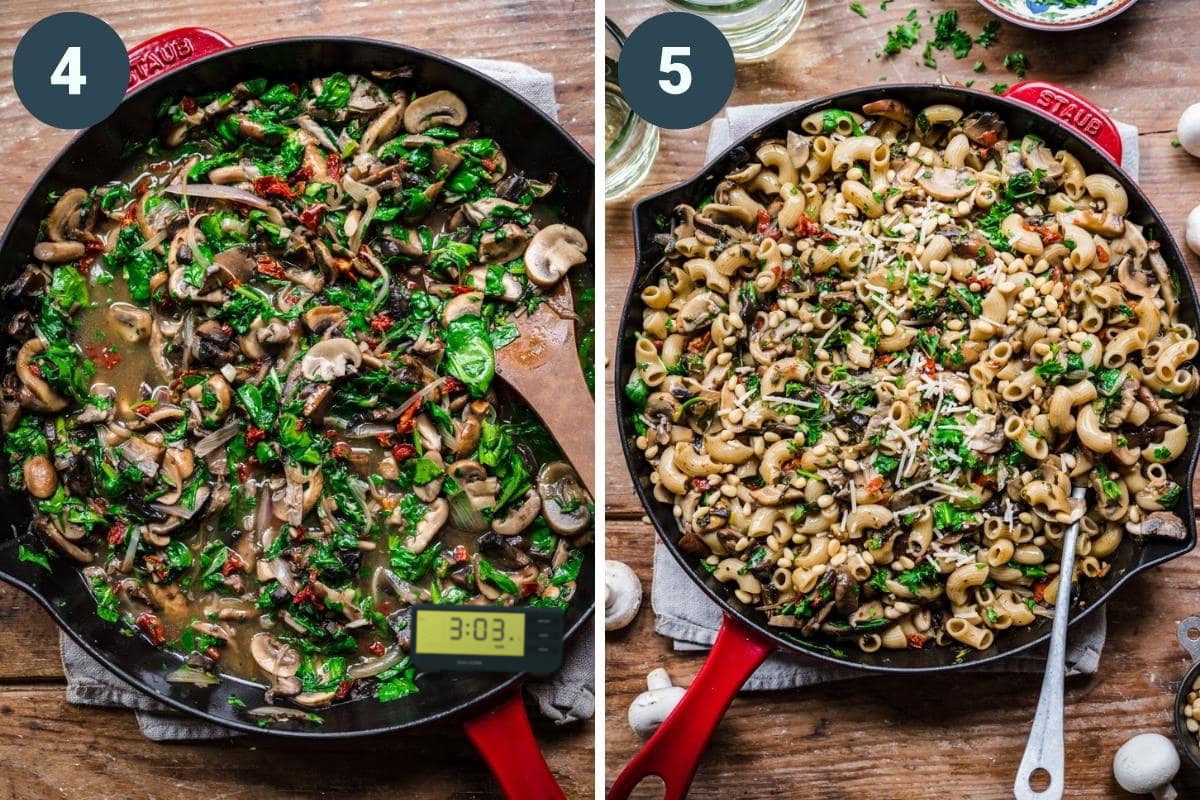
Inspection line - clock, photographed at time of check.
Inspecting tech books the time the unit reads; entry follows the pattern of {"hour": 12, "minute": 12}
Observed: {"hour": 3, "minute": 3}
